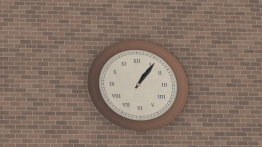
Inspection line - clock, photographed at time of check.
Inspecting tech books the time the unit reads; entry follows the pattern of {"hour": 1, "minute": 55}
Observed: {"hour": 1, "minute": 6}
